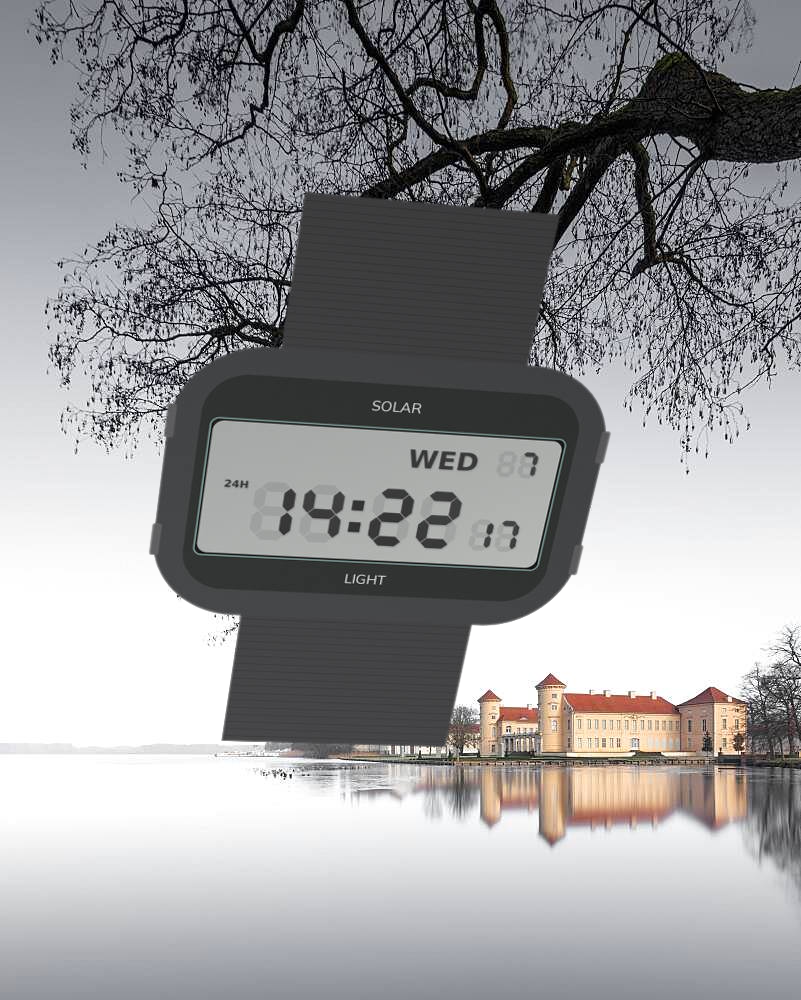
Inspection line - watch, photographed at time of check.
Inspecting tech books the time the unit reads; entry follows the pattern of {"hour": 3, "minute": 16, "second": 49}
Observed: {"hour": 14, "minute": 22, "second": 17}
